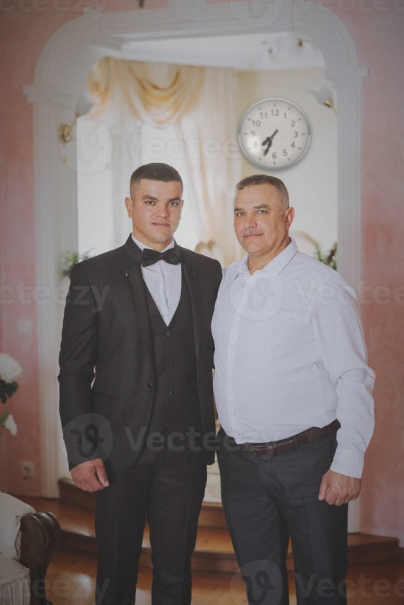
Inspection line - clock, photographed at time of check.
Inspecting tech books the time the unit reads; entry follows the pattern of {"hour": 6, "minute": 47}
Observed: {"hour": 7, "minute": 34}
